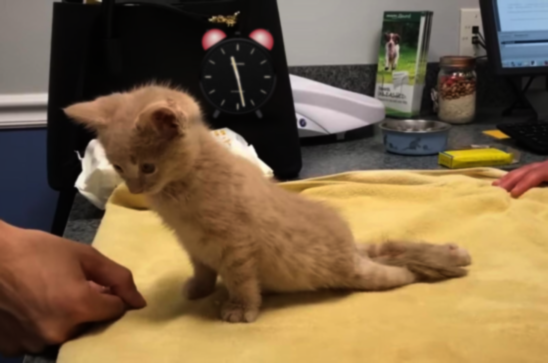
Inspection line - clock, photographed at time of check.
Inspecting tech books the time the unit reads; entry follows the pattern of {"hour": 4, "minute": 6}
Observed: {"hour": 11, "minute": 28}
